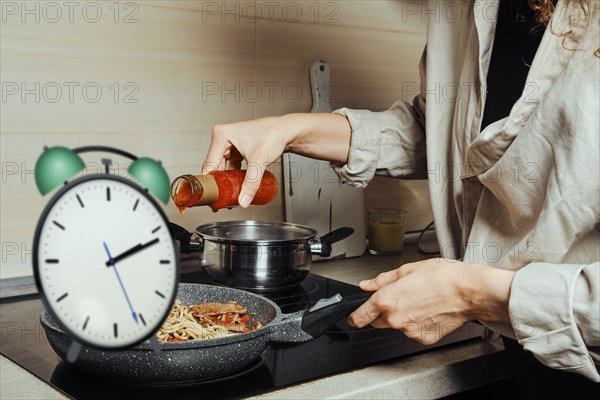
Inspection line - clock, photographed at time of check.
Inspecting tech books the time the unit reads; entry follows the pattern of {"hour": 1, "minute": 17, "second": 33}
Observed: {"hour": 2, "minute": 11, "second": 26}
